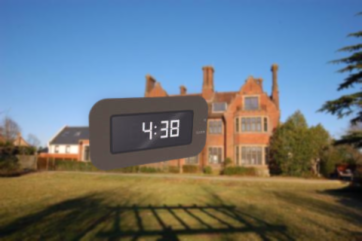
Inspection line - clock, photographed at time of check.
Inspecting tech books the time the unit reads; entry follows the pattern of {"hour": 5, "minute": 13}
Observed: {"hour": 4, "minute": 38}
